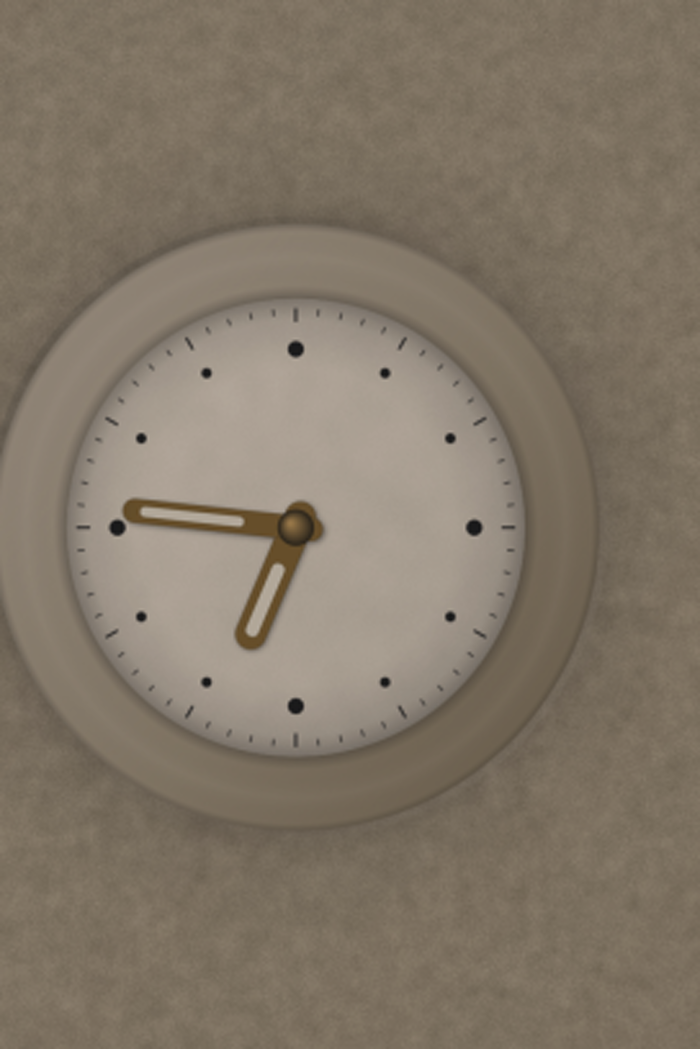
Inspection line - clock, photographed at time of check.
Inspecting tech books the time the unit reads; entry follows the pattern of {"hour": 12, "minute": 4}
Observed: {"hour": 6, "minute": 46}
